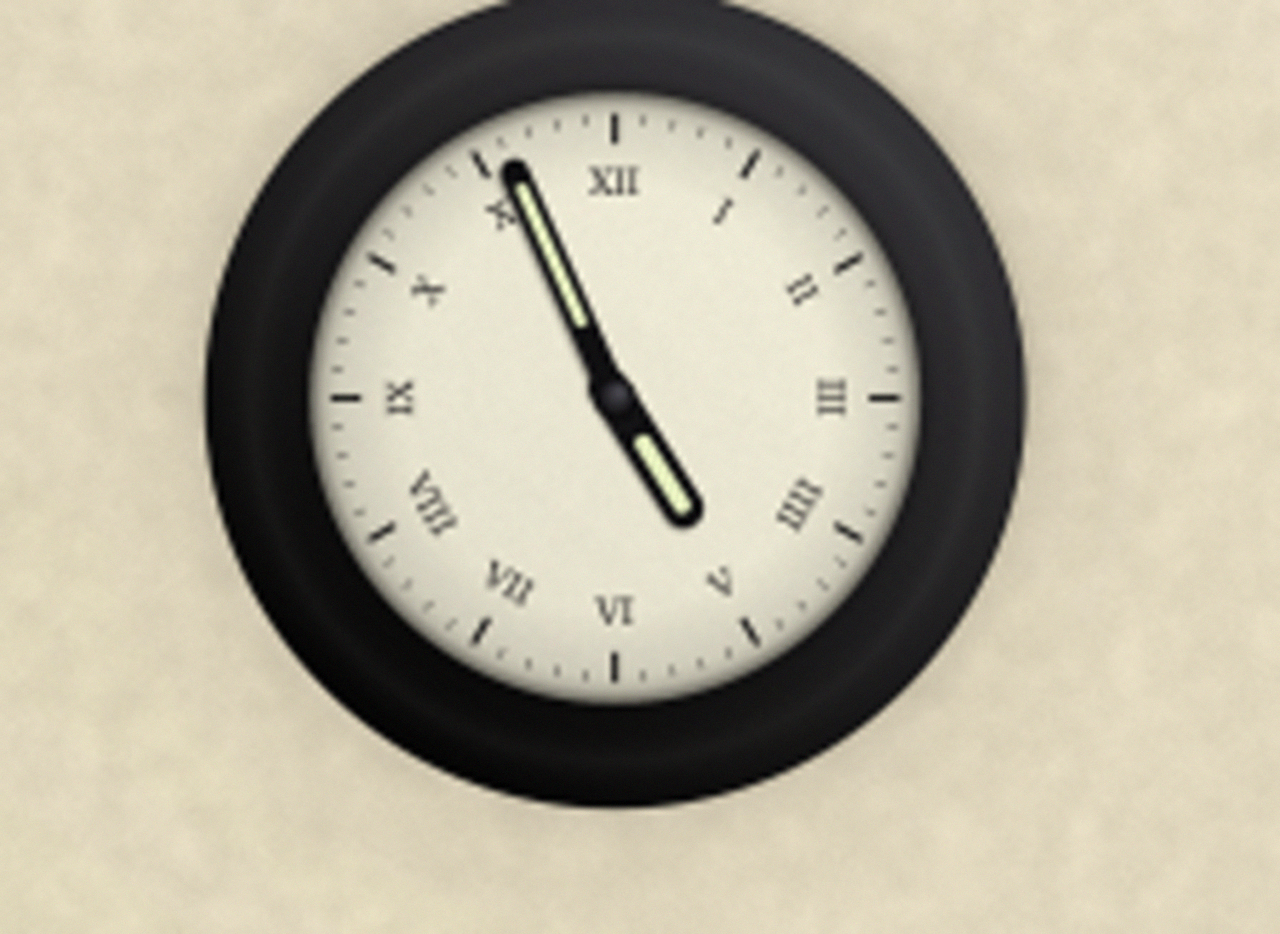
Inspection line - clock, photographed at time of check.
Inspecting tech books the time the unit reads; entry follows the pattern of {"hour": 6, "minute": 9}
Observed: {"hour": 4, "minute": 56}
